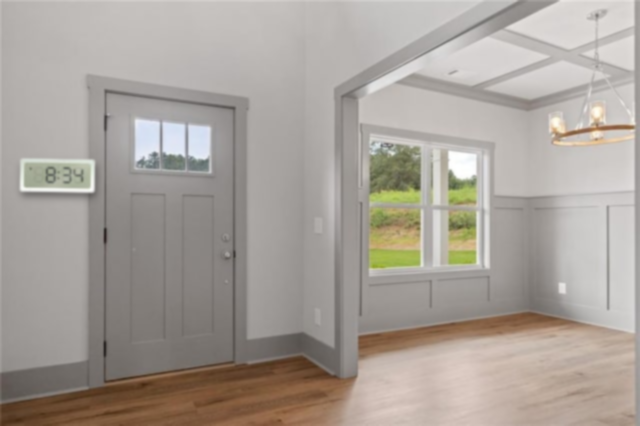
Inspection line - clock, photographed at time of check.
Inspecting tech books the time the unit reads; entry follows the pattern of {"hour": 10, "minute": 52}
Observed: {"hour": 8, "minute": 34}
